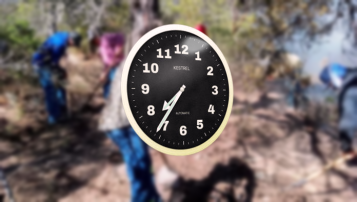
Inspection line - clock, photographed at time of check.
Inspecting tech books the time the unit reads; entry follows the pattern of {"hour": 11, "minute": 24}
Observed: {"hour": 7, "minute": 36}
